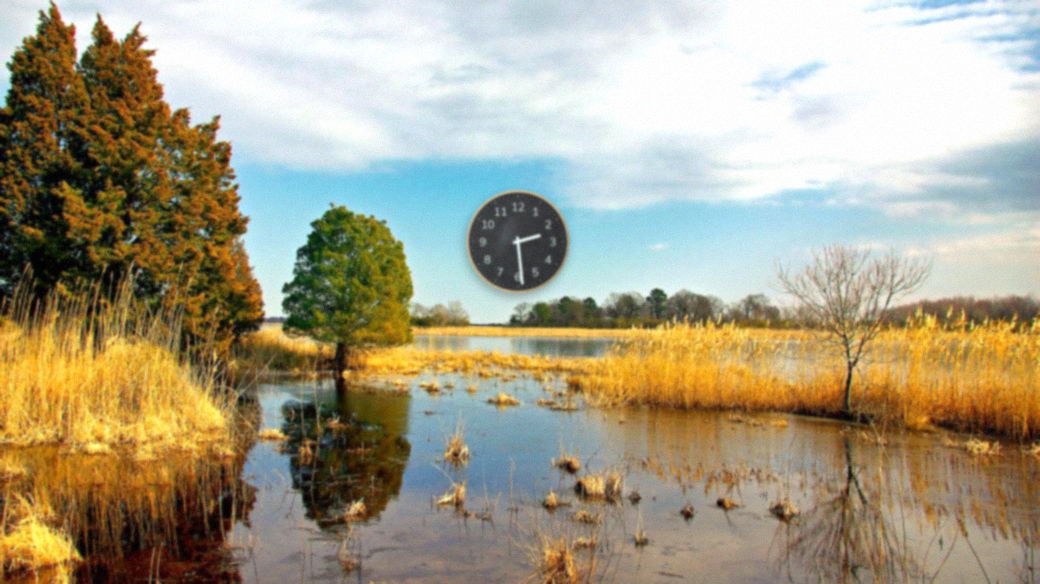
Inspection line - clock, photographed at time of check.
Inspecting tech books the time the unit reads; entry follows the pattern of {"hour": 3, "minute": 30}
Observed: {"hour": 2, "minute": 29}
